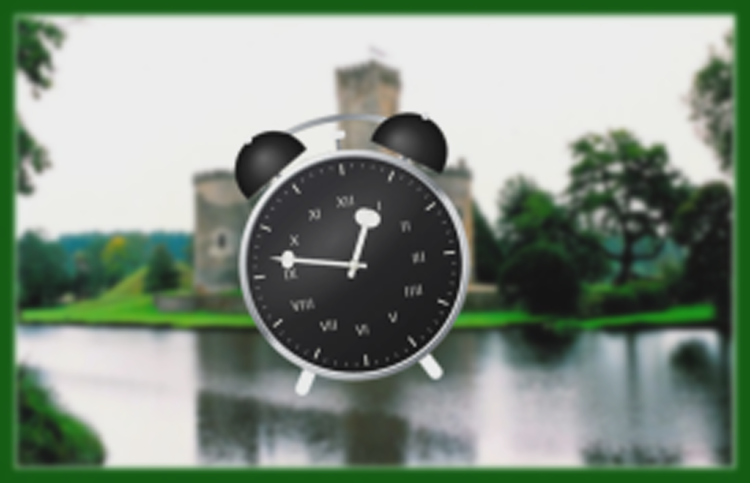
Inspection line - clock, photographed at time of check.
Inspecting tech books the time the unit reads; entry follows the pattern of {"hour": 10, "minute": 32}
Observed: {"hour": 12, "minute": 47}
